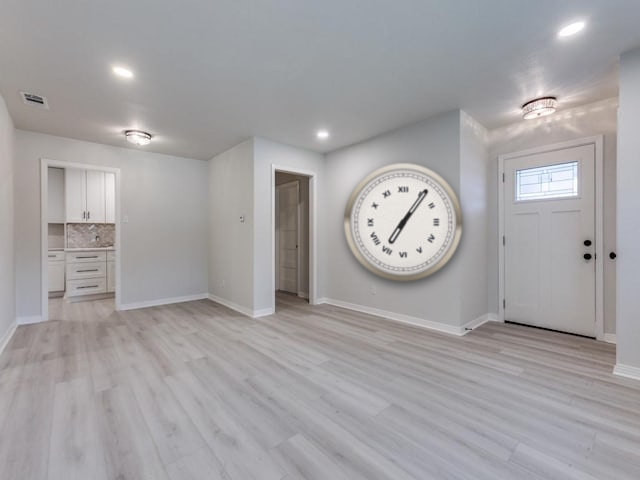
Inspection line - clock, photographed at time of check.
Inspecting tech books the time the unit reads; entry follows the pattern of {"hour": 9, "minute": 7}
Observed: {"hour": 7, "minute": 6}
